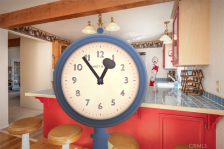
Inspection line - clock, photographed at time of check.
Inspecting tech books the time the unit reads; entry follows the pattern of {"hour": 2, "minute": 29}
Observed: {"hour": 12, "minute": 54}
